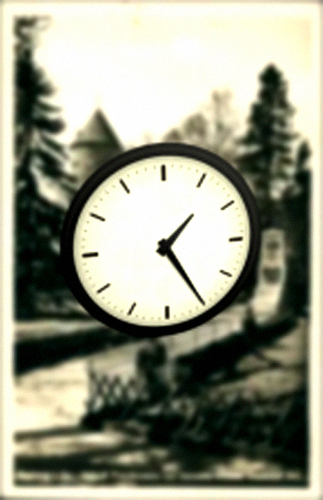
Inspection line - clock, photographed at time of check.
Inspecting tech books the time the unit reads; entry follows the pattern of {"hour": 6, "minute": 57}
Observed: {"hour": 1, "minute": 25}
